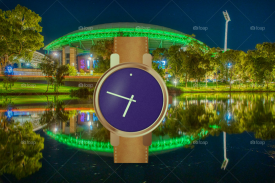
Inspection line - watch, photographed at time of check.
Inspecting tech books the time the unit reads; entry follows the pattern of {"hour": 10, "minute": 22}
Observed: {"hour": 6, "minute": 48}
